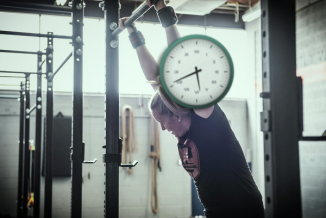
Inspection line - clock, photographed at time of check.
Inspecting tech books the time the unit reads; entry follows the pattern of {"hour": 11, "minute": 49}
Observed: {"hour": 5, "minute": 41}
